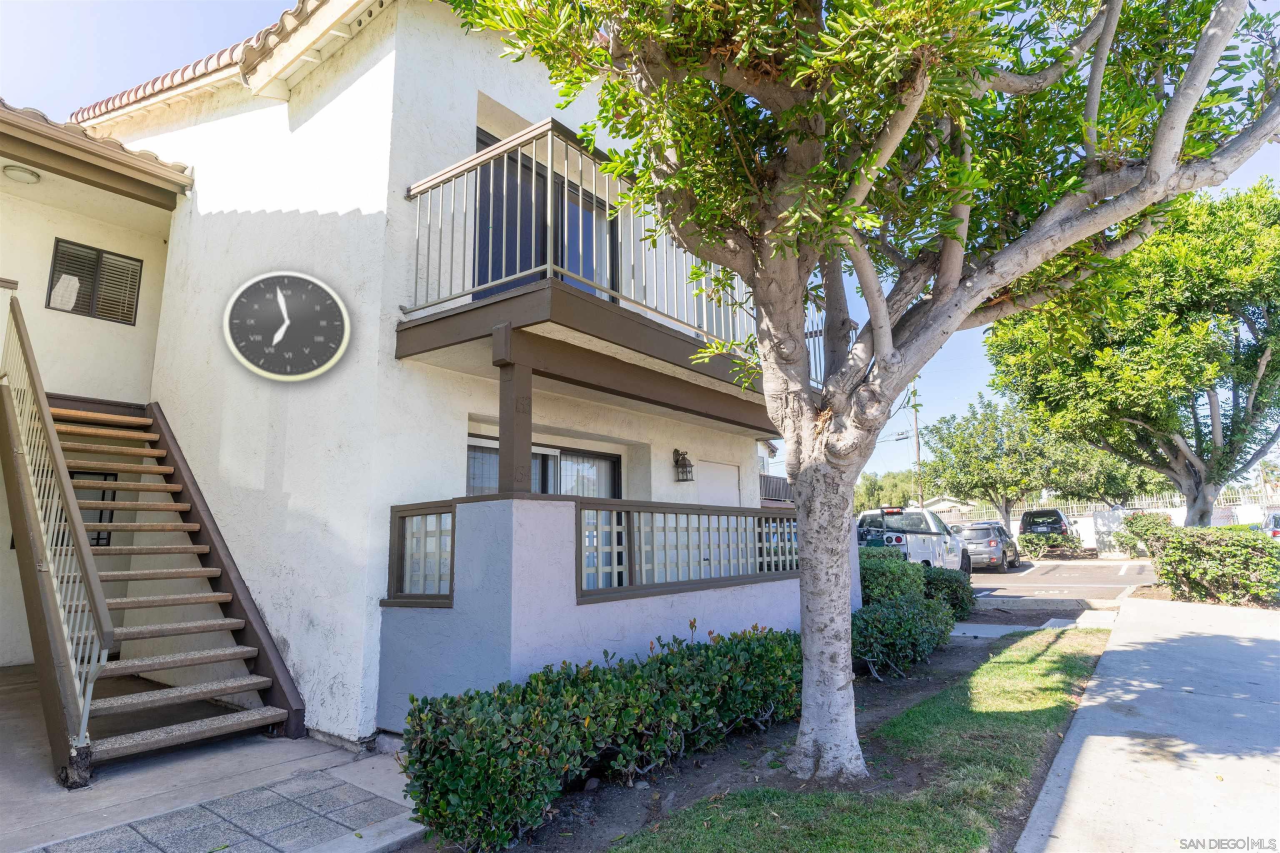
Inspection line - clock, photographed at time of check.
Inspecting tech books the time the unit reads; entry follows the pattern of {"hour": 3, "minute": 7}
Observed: {"hour": 6, "minute": 58}
